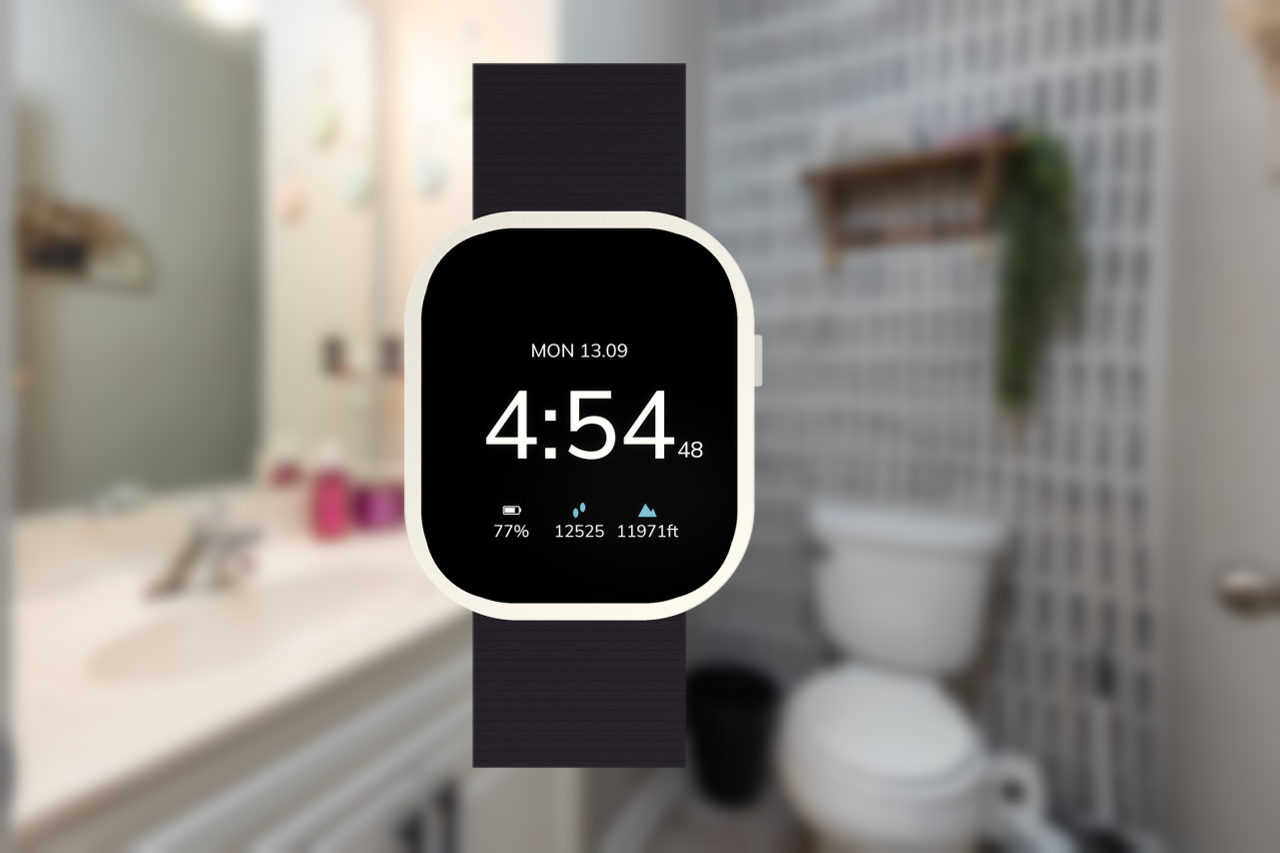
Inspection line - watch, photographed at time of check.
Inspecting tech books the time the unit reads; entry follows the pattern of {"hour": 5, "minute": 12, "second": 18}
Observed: {"hour": 4, "minute": 54, "second": 48}
